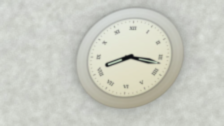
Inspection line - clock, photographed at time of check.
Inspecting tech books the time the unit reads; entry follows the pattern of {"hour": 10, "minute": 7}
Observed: {"hour": 8, "minute": 17}
